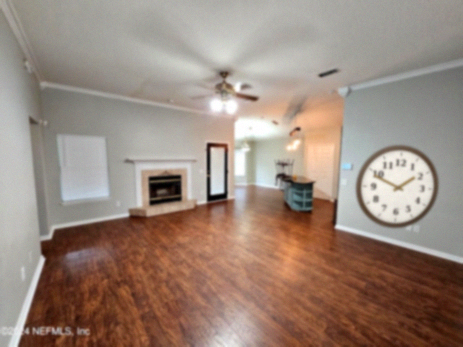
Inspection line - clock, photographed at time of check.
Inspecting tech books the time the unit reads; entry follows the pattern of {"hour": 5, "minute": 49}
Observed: {"hour": 1, "minute": 49}
